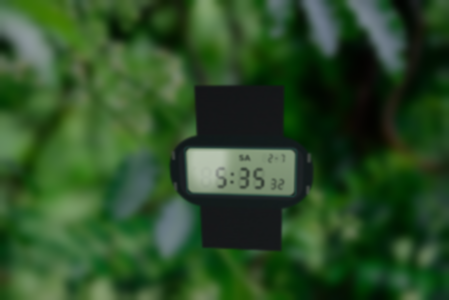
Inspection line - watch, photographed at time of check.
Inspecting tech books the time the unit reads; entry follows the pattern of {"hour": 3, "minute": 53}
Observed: {"hour": 5, "minute": 35}
